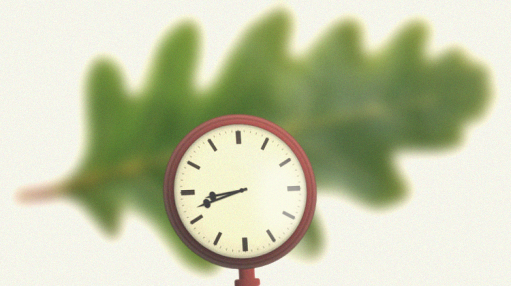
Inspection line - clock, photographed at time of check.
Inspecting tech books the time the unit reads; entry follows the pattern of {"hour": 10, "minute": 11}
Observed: {"hour": 8, "minute": 42}
